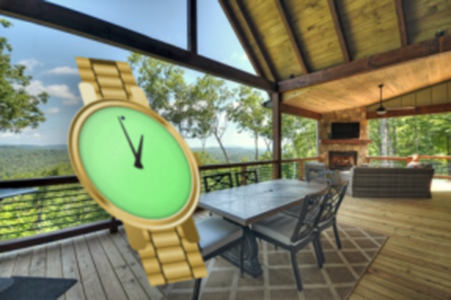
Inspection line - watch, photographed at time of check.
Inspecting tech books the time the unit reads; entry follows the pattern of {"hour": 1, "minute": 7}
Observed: {"hour": 12, "minute": 59}
